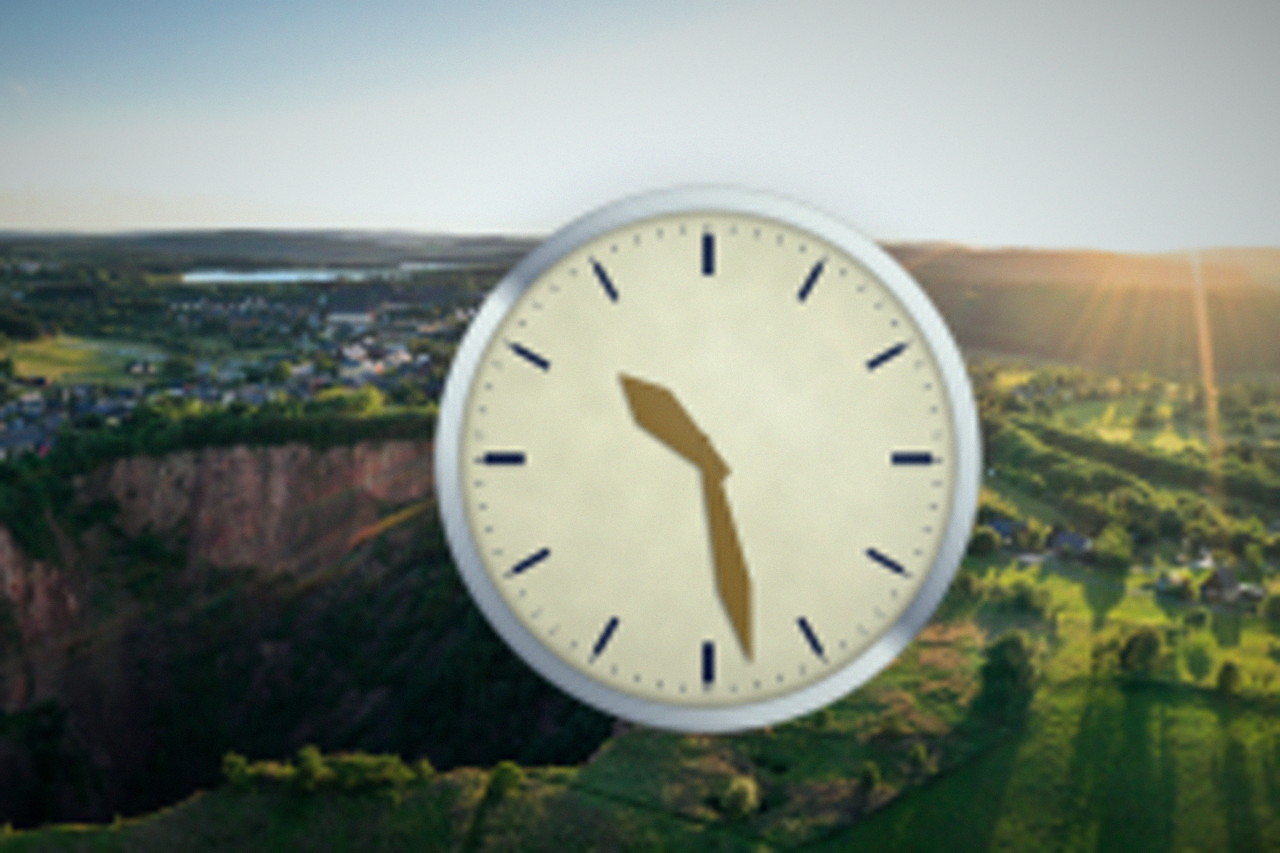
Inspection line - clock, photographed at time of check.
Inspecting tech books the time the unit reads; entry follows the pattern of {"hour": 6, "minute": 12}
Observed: {"hour": 10, "minute": 28}
